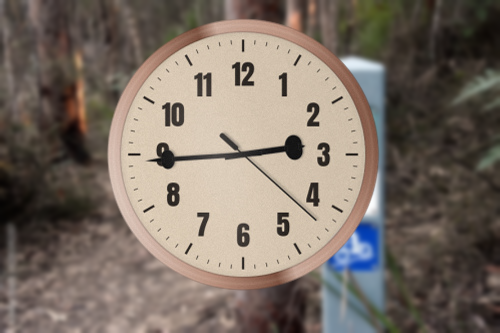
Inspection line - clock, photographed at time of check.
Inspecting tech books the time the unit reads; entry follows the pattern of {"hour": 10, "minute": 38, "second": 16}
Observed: {"hour": 2, "minute": 44, "second": 22}
